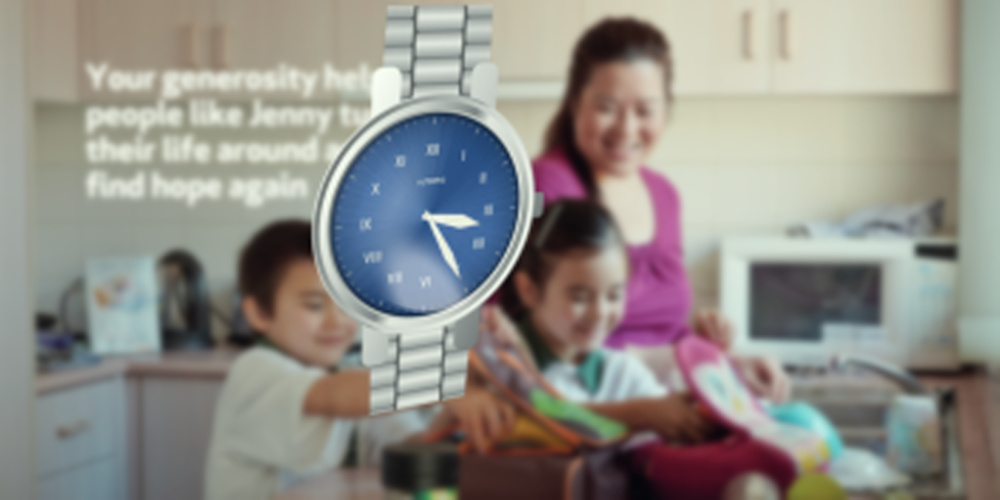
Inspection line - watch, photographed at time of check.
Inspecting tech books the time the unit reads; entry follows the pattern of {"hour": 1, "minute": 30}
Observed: {"hour": 3, "minute": 25}
